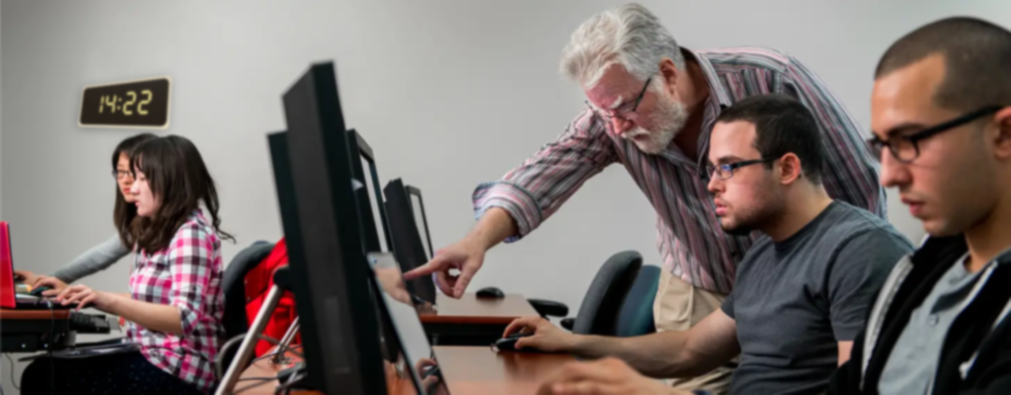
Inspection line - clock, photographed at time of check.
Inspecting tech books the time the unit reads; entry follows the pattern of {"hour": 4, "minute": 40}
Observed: {"hour": 14, "minute": 22}
